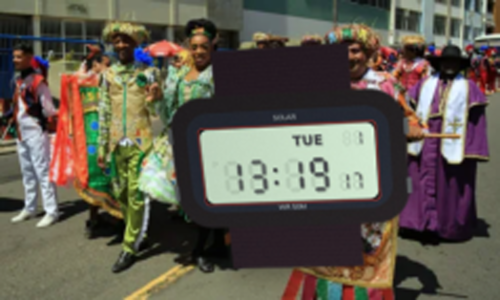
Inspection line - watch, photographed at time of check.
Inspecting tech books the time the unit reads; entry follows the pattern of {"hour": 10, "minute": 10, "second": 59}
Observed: {"hour": 13, "minute": 19, "second": 17}
